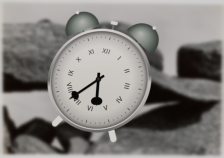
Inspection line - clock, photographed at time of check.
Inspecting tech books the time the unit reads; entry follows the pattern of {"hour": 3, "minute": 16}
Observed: {"hour": 5, "minute": 37}
